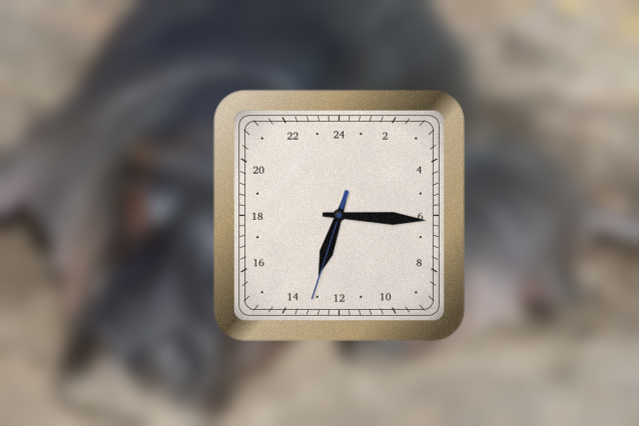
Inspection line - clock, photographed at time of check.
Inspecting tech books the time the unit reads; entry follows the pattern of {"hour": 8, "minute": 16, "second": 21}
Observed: {"hour": 13, "minute": 15, "second": 33}
